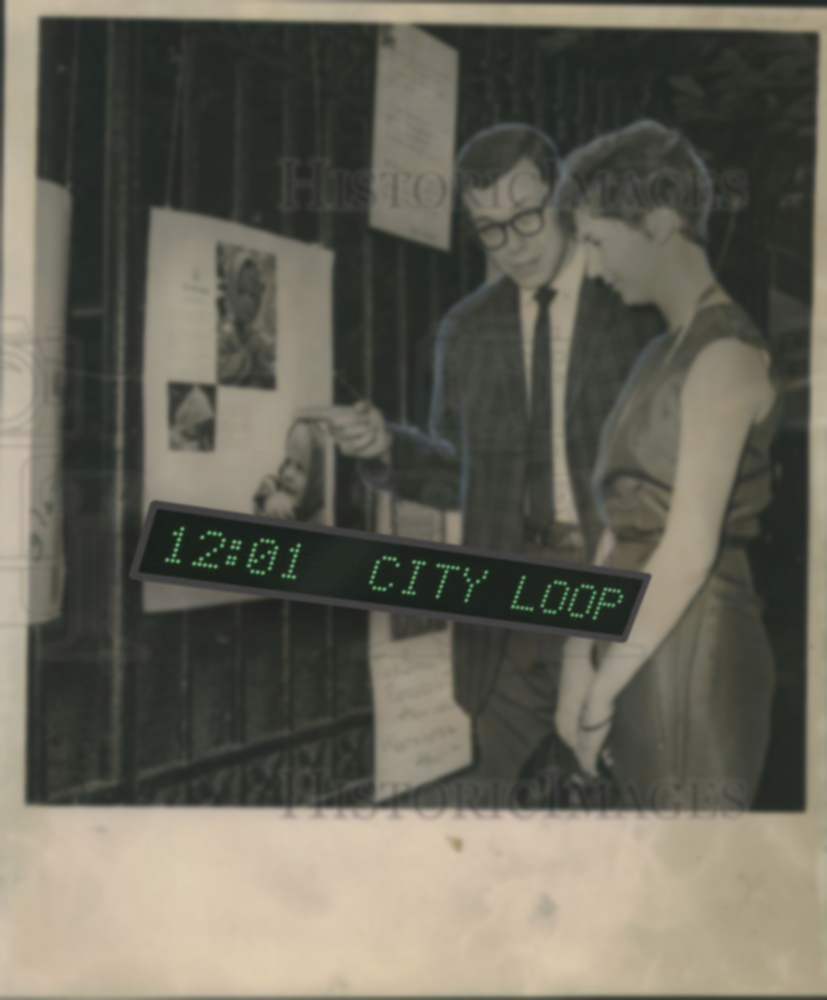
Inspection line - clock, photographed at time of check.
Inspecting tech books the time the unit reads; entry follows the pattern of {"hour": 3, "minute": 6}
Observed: {"hour": 12, "minute": 1}
